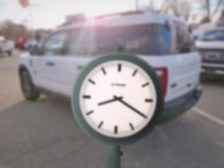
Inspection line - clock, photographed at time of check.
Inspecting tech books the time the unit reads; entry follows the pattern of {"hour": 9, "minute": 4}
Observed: {"hour": 8, "minute": 20}
